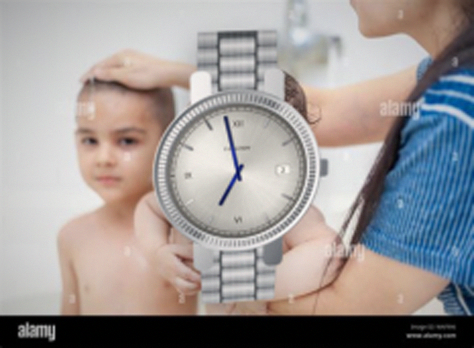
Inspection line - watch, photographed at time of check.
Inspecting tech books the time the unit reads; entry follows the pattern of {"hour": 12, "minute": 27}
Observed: {"hour": 6, "minute": 58}
